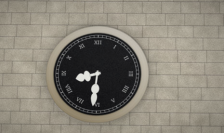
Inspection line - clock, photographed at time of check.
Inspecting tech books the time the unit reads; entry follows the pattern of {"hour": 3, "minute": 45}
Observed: {"hour": 8, "minute": 31}
